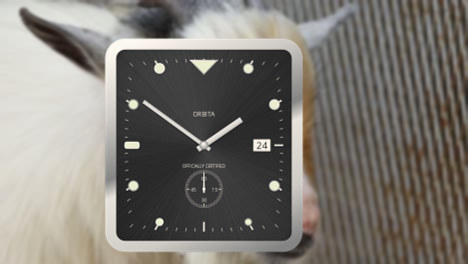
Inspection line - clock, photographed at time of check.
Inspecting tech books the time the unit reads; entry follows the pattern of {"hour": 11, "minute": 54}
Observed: {"hour": 1, "minute": 51}
